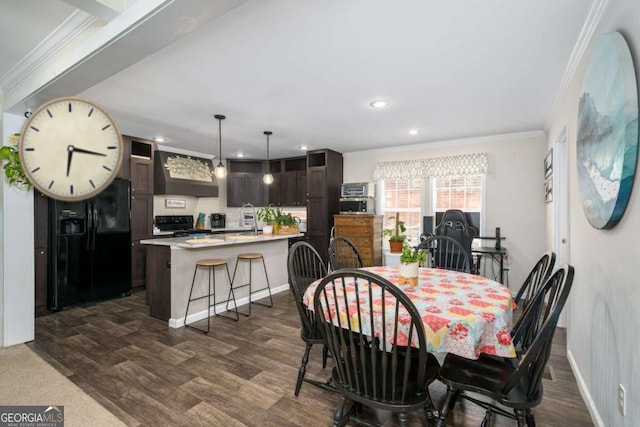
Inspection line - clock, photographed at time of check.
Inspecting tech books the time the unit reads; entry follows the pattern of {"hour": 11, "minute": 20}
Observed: {"hour": 6, "minute": 17}
